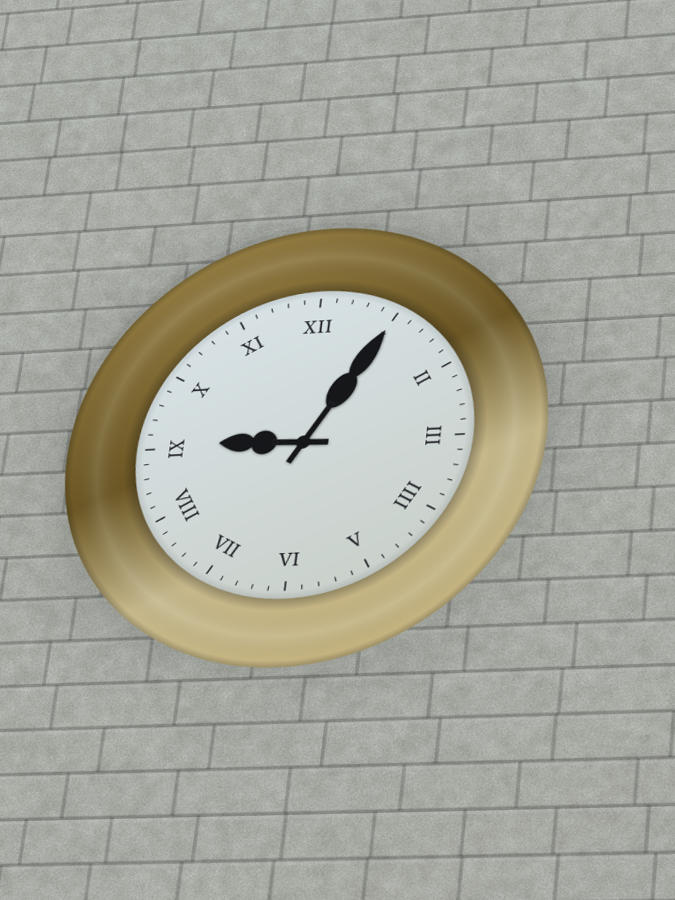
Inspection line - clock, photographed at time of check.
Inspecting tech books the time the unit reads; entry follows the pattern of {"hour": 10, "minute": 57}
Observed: {"hour": 9, "minute": 5}
